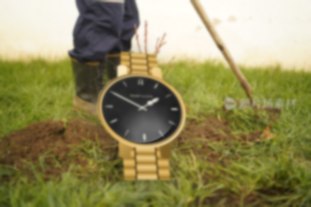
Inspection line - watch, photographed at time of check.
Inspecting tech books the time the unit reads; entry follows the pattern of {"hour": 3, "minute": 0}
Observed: {"hour": 1, "minute": 50}
